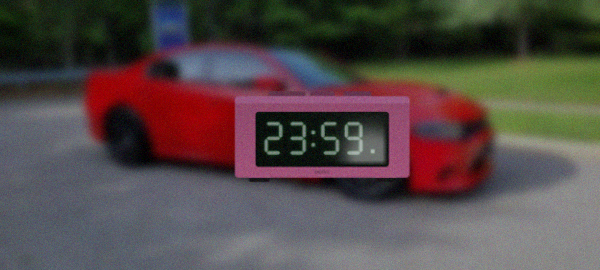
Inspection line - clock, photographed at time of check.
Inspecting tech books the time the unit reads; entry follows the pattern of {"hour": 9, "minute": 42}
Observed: {"hour": 23, "minute": 59}
